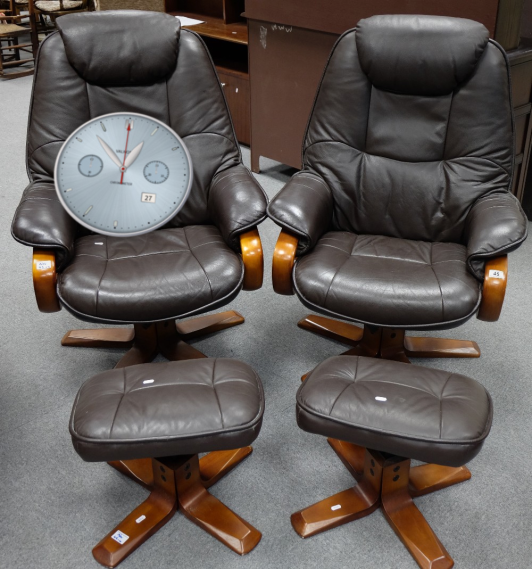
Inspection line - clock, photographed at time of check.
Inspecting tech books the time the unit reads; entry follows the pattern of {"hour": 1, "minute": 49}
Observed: {"hour": 12, "minute": 53}
